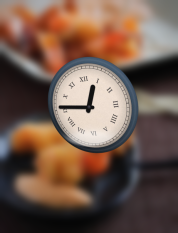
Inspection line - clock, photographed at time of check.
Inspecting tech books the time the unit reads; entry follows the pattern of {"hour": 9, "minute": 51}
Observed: {"hour": 12, "minute": 46}
